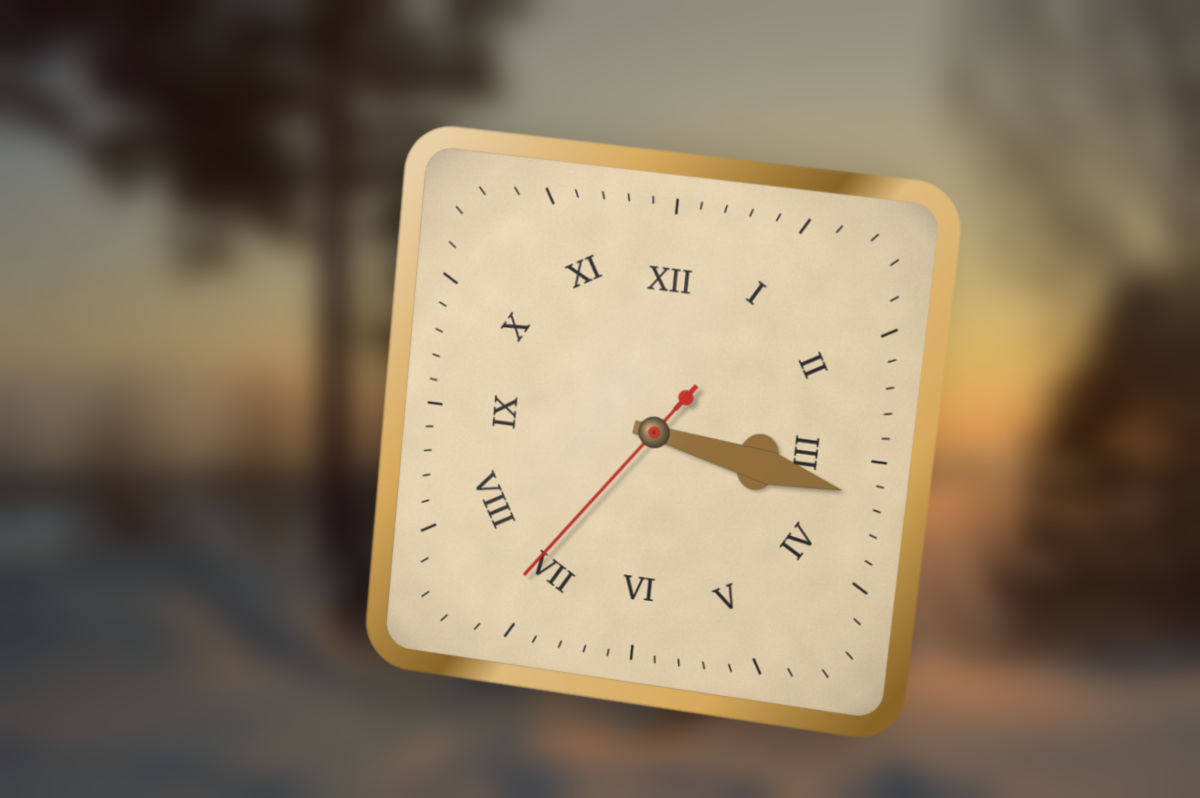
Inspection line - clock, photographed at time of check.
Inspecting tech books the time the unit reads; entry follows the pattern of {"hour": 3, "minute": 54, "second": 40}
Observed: {"hour": 3, "minute": 16, "second": 36}
